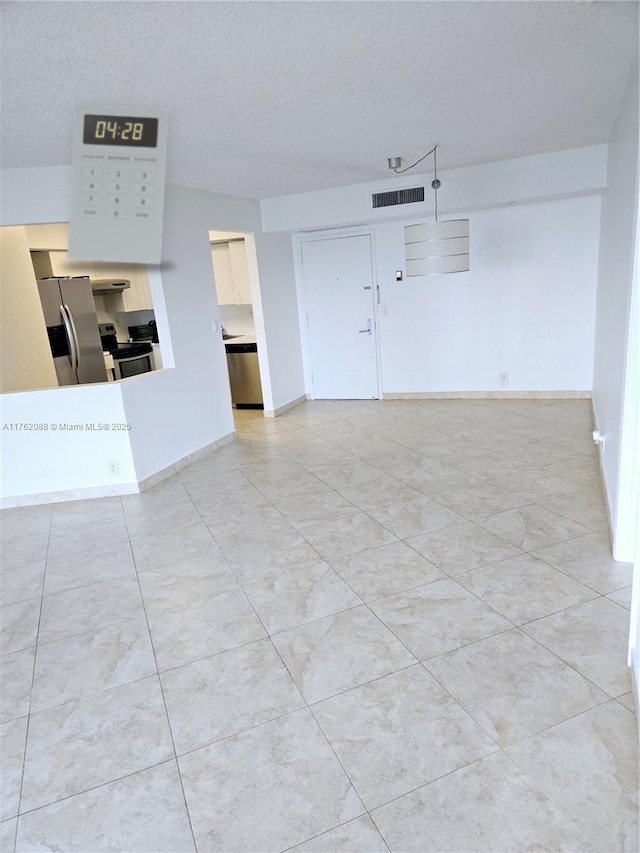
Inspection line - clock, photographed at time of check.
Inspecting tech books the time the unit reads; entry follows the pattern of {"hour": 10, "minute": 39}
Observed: {"hour": 4, "minute": 28}
